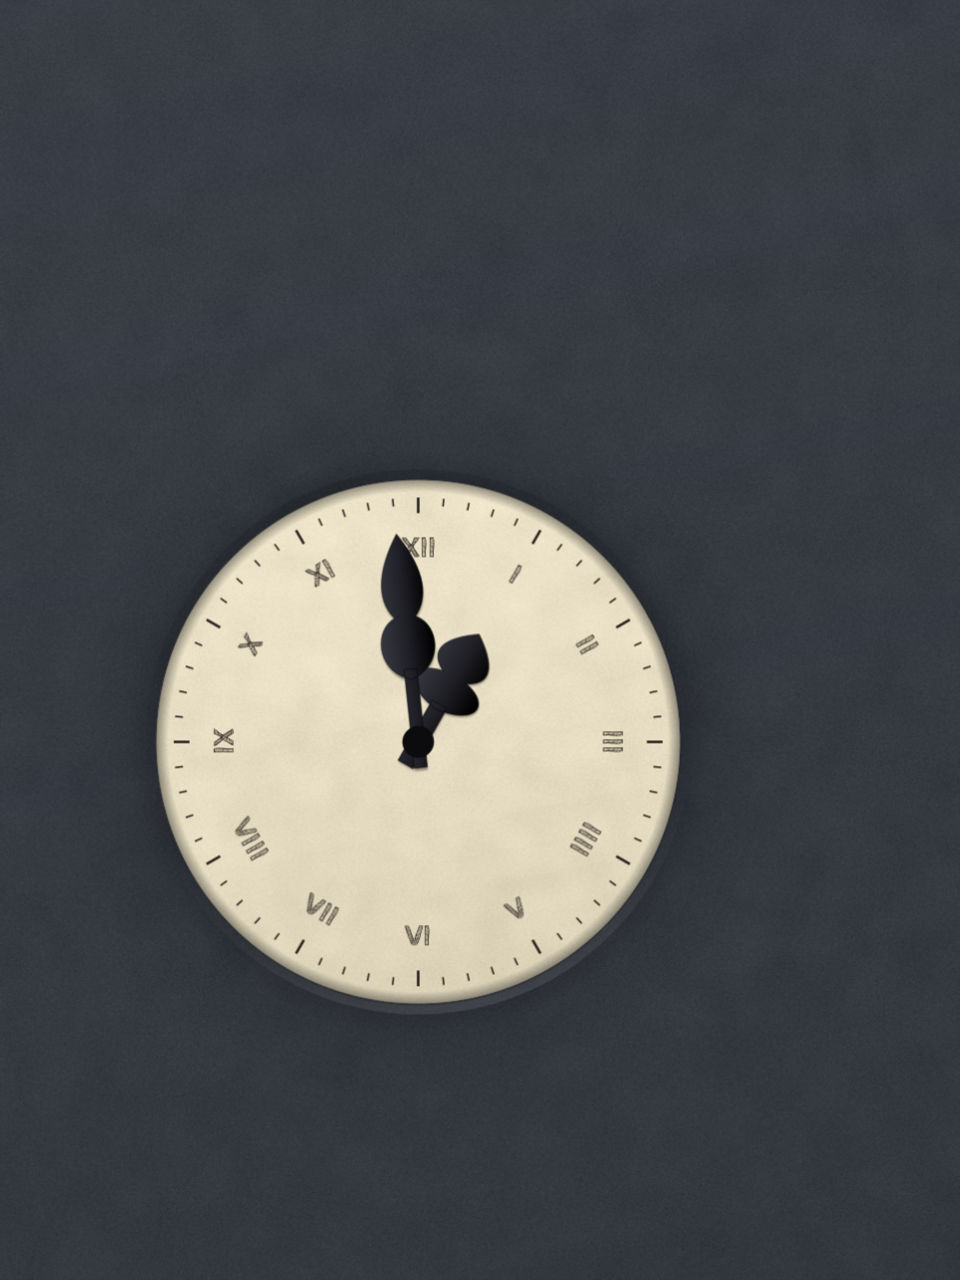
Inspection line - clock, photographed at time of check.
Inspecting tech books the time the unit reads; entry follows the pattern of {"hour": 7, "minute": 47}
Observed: {"hour": 12, "minute": 59}
